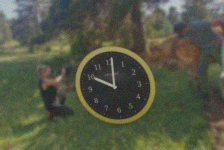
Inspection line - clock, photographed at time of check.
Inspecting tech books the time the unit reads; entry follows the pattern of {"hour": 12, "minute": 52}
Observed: {"hour": 10, "minute": 1}
